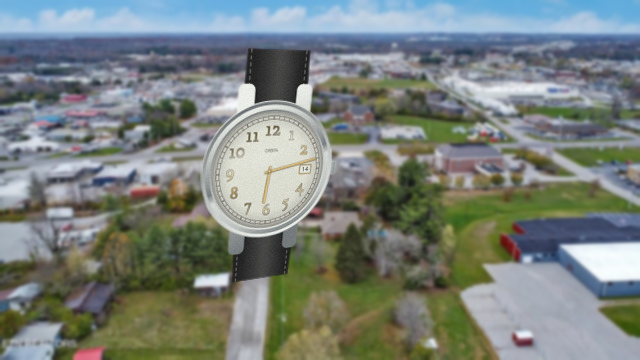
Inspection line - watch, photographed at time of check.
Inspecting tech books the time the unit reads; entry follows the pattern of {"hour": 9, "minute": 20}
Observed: {"hour": 6, "minute": 13}
